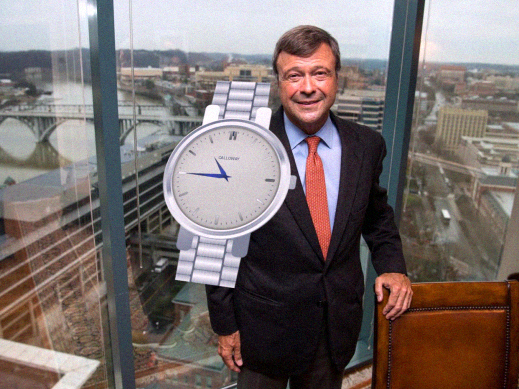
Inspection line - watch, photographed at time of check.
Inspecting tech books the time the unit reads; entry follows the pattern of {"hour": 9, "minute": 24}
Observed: {"hour": 10, "minute": 45}
